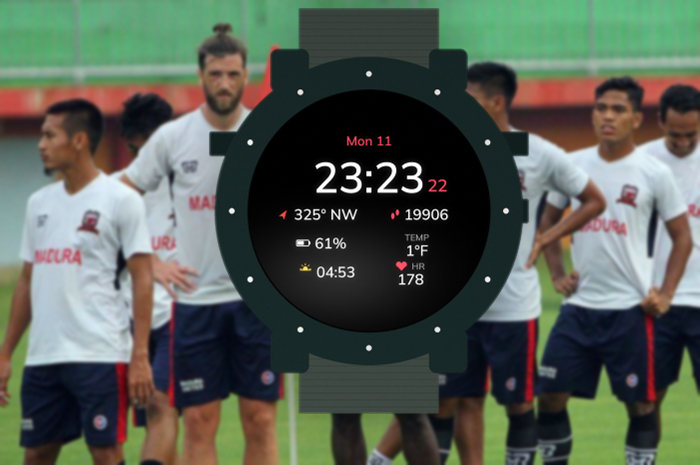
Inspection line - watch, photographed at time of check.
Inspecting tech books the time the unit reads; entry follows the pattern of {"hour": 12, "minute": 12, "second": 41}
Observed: {"hour": 23, "minute": 23, "second": 22}
